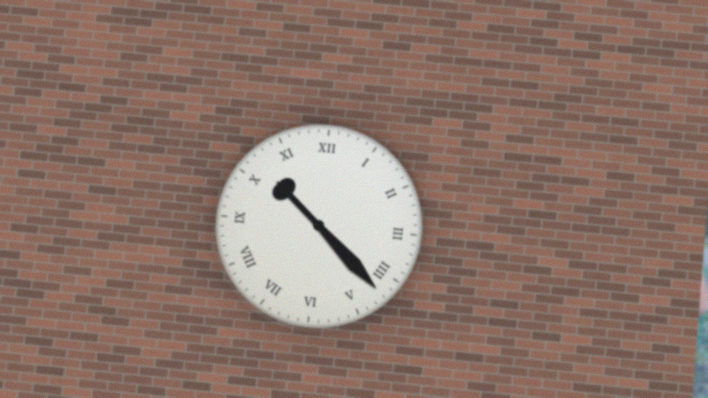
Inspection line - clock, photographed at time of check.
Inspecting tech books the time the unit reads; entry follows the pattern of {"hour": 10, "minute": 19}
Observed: {"hour": 10, "minute": 22}
